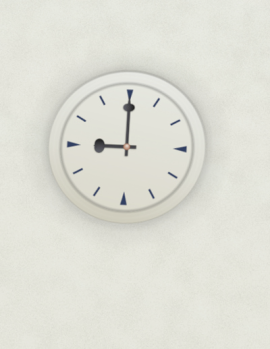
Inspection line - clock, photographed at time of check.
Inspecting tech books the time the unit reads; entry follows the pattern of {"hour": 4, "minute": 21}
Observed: {"hour": 9, "minute": 0}
